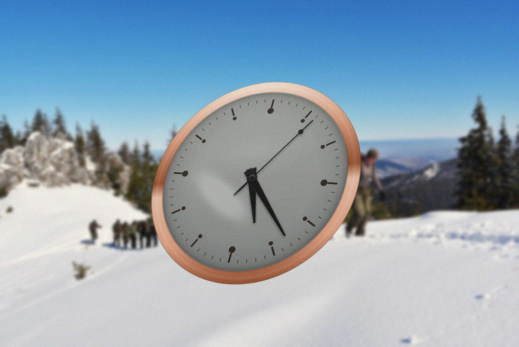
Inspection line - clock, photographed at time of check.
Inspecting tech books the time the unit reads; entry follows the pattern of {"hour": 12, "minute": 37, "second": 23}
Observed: {"hour": 5, "minute": 23, "second": 6}
